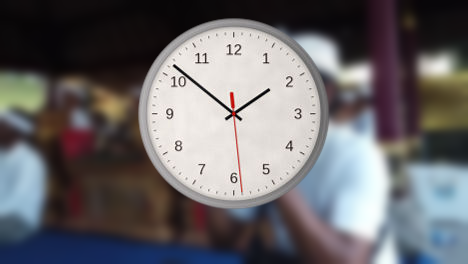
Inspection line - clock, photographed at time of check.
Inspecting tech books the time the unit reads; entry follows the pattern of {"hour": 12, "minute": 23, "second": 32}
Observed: {"hour": 1, "minute": 51, "second": 29}
